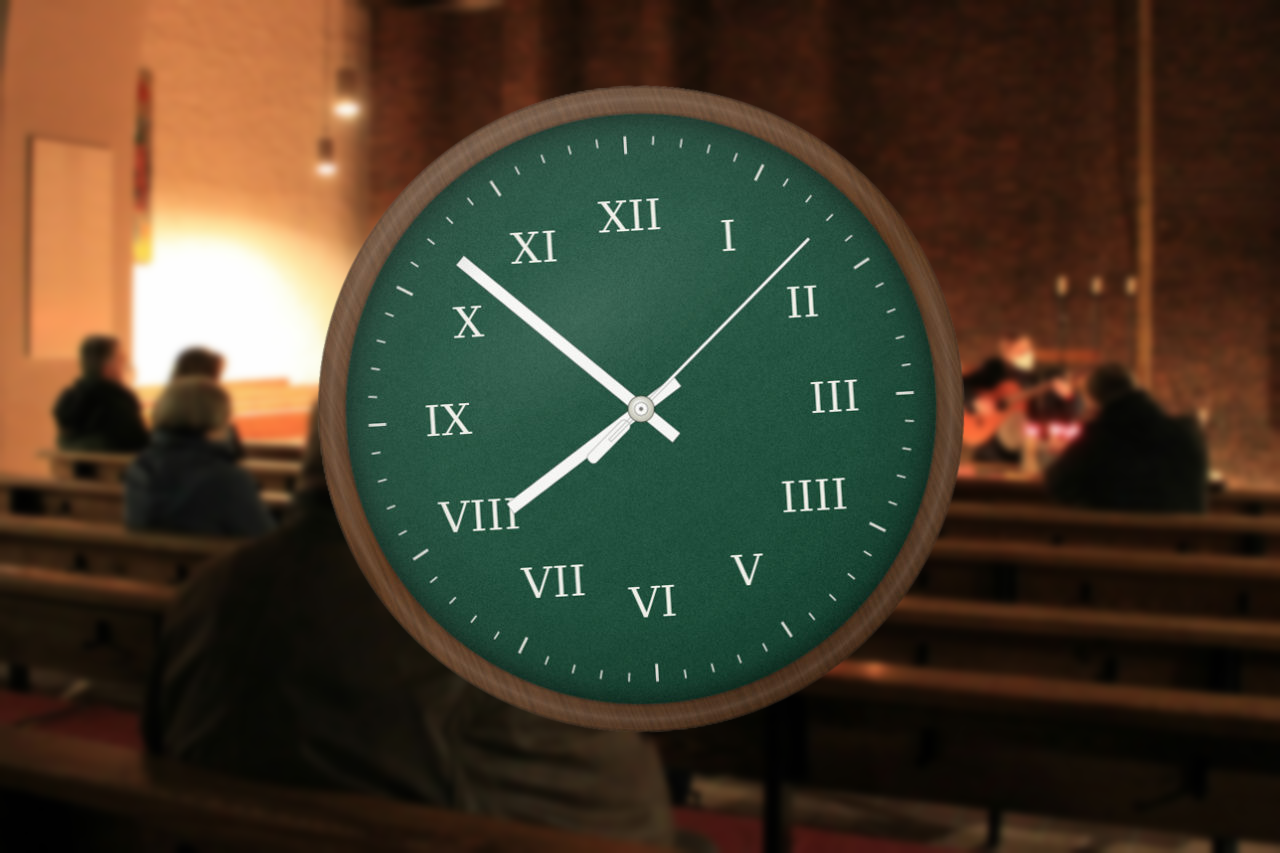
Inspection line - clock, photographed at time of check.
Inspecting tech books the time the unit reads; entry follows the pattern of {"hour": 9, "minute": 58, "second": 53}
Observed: {"hour": 7, "minute": 52, "second": 8}
